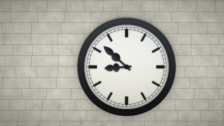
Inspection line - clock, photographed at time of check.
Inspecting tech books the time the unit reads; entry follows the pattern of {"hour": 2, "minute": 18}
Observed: {"hour": 8, "minute": 52}
